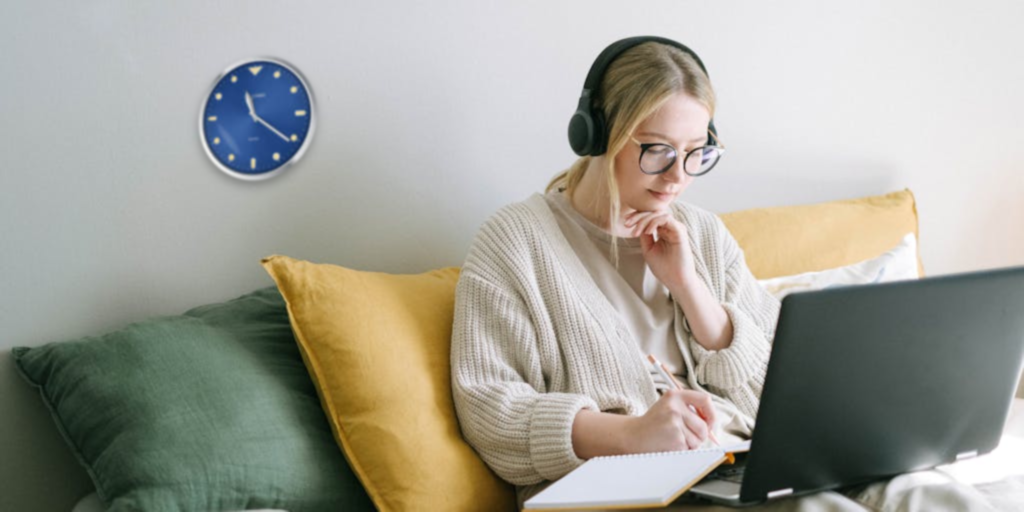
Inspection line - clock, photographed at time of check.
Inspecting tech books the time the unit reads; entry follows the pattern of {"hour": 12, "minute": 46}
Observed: {"hour": 11, "minute": 21}
